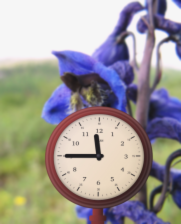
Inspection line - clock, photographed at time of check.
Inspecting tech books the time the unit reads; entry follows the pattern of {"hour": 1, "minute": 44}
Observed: {"hour": 11, "minute": 45}
